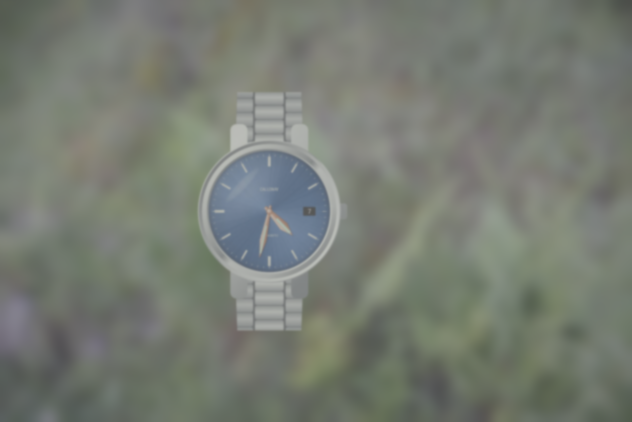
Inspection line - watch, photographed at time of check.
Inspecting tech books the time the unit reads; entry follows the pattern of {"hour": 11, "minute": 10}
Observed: {"hour": 4, "minute": 32}
